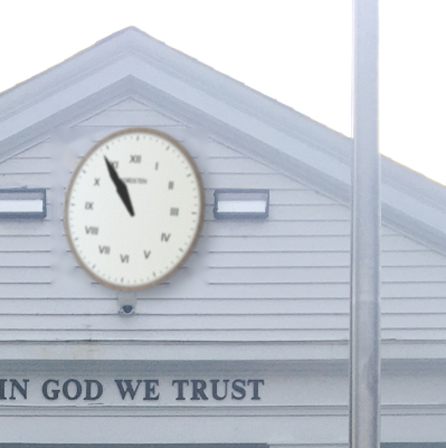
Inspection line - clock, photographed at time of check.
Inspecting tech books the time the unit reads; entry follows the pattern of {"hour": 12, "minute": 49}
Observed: {"hour": 10, "minute": 54}
